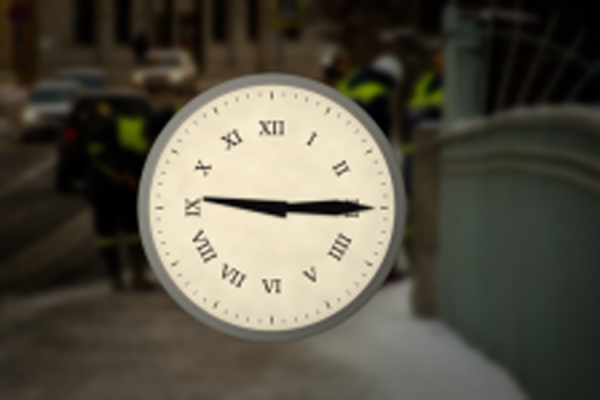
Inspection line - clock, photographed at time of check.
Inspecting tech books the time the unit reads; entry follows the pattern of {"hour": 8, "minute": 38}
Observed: {"hour": 9, "minute": 15}
